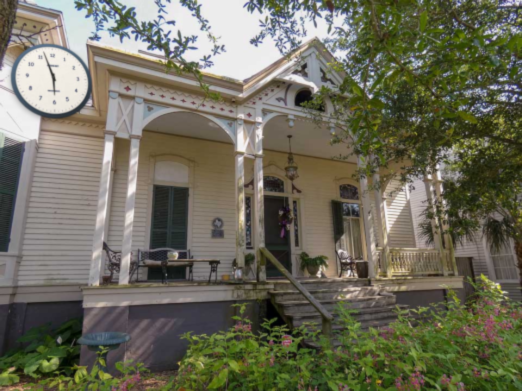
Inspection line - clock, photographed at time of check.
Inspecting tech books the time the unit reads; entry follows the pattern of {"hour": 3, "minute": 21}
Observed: {"hour": 5, "minute": 57}
